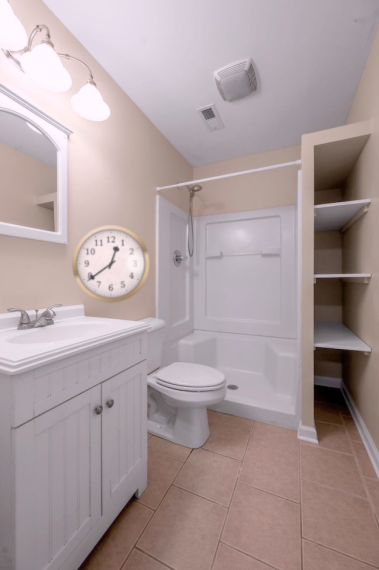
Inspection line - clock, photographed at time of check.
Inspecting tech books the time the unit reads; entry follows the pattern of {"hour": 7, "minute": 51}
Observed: {"hour": 12, "minute": 39}
